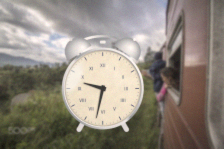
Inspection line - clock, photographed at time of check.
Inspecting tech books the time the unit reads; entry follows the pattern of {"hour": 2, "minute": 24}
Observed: {"hour": 9, "minute": 32}
